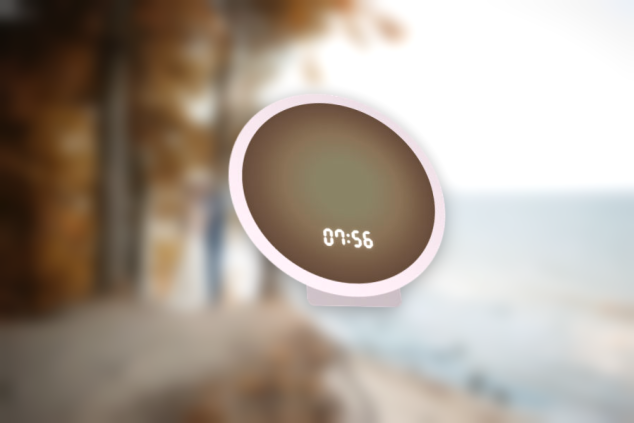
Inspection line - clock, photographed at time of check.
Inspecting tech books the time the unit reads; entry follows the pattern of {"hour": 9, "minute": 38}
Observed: {"hour": 7, "minute": 56}
